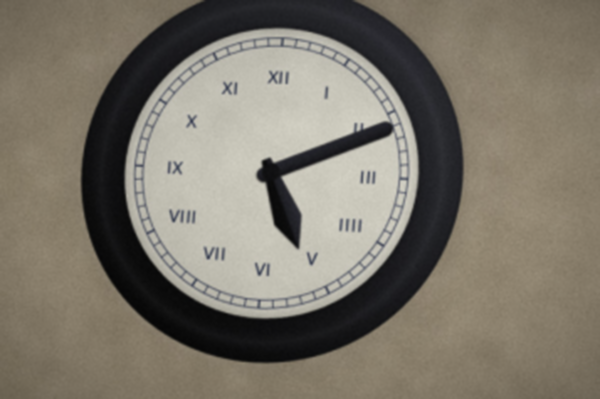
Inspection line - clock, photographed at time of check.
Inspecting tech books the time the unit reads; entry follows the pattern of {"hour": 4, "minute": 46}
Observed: {"hour": 5, "minute": 11}
